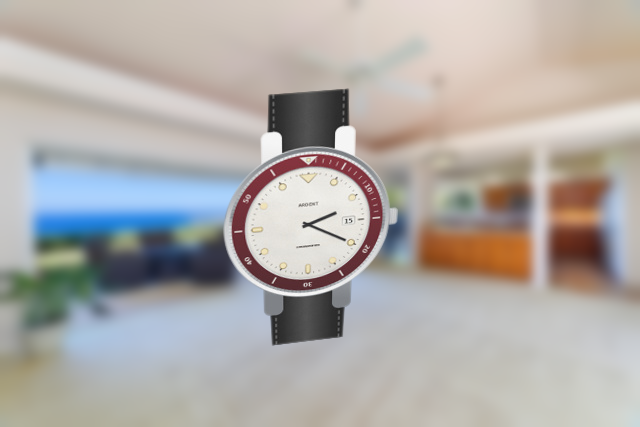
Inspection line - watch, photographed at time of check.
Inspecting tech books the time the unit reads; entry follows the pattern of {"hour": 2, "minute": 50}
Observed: {"hour": 2, "minute": 20}
